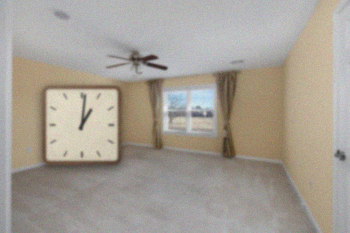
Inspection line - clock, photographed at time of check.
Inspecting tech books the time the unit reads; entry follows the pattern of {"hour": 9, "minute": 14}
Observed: {"hour": 1, "minute": 1}
